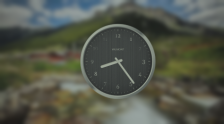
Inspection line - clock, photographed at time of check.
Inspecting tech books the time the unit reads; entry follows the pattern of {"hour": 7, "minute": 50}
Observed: {"hour": 8, "minute": 24}
